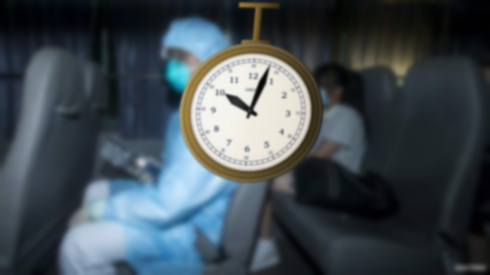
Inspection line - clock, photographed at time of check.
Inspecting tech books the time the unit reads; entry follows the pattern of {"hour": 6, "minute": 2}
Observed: {"hour": 10, "minute": 3}
